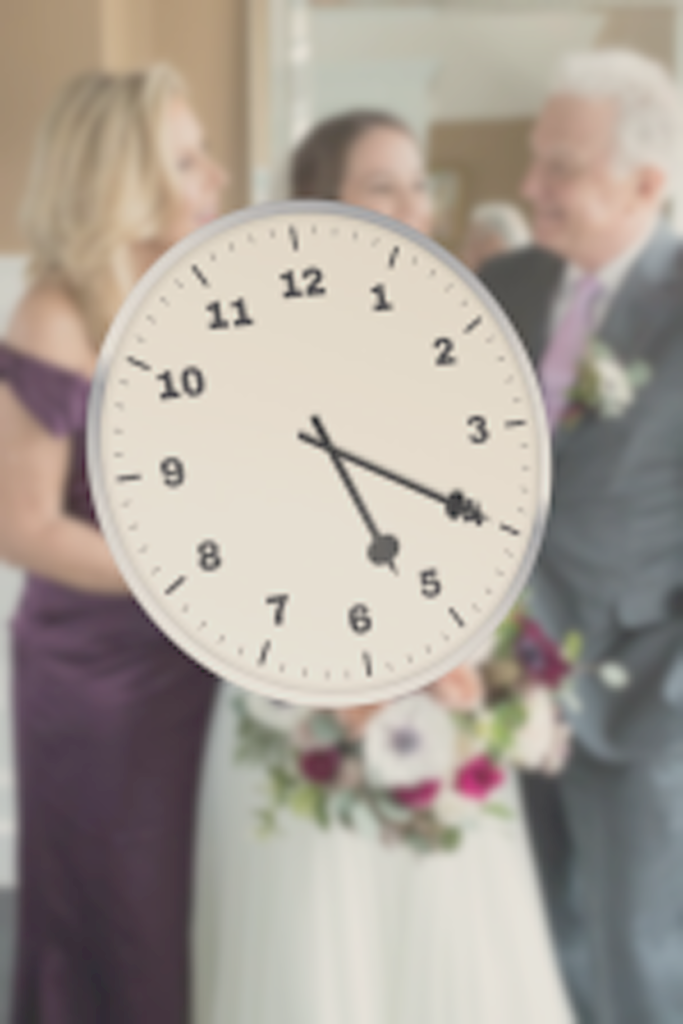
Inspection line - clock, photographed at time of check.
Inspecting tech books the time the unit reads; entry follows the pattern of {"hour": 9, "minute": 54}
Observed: {"hour": 5, "minute": 20}
